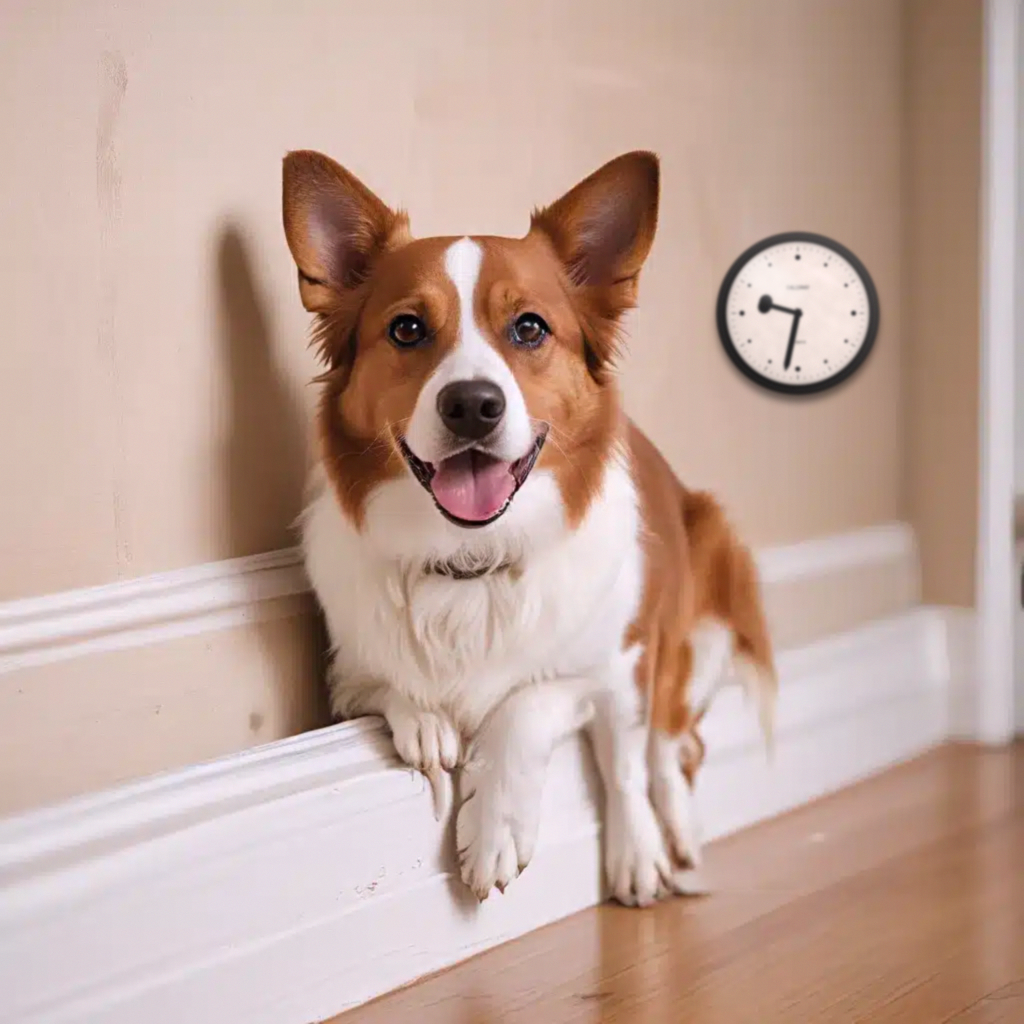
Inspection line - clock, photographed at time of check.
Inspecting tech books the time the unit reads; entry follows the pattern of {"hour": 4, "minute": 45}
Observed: {"hour": 9, "minute": 32}
